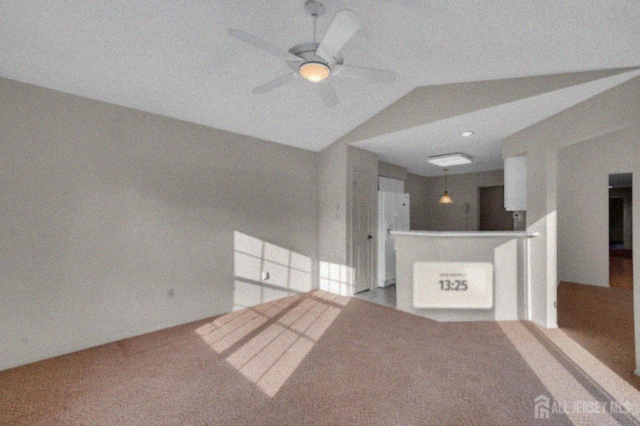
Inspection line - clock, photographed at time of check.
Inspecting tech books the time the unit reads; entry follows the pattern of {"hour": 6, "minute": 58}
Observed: {"hour": 13, "minute": 25}
